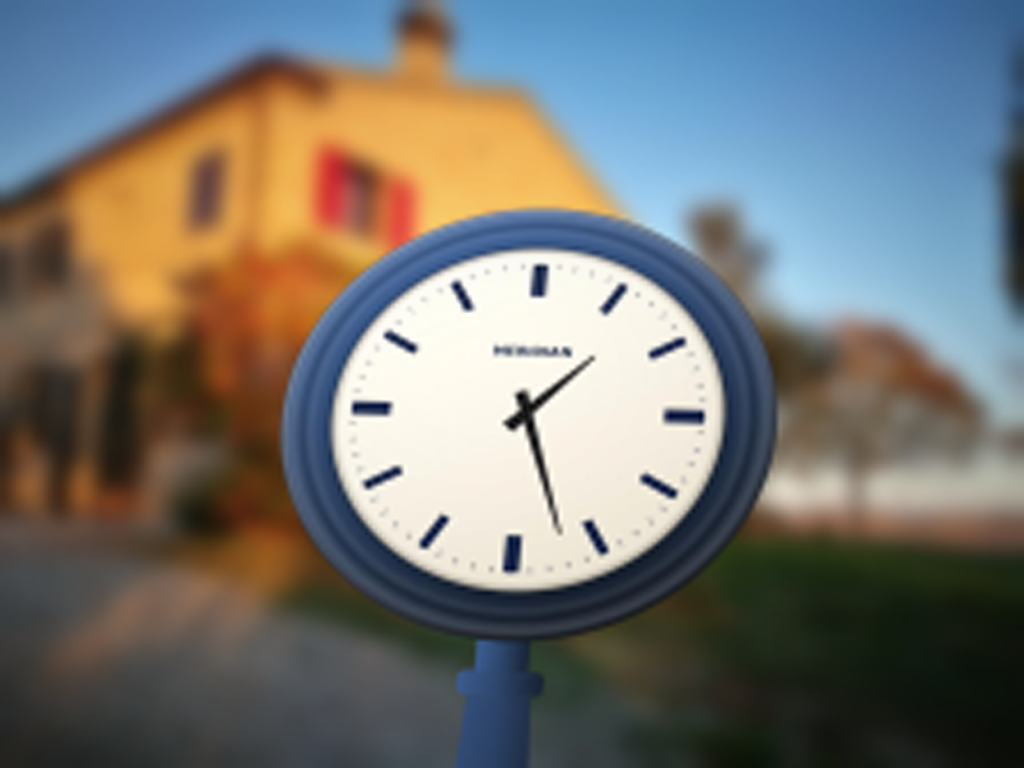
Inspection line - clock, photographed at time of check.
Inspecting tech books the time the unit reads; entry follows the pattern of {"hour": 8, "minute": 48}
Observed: {"hour": 1, "minute": 27}
